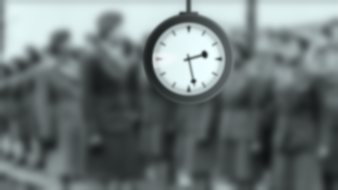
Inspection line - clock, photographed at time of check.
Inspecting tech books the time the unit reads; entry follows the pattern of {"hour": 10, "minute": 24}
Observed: {"hour": 2, "minute": 28}
